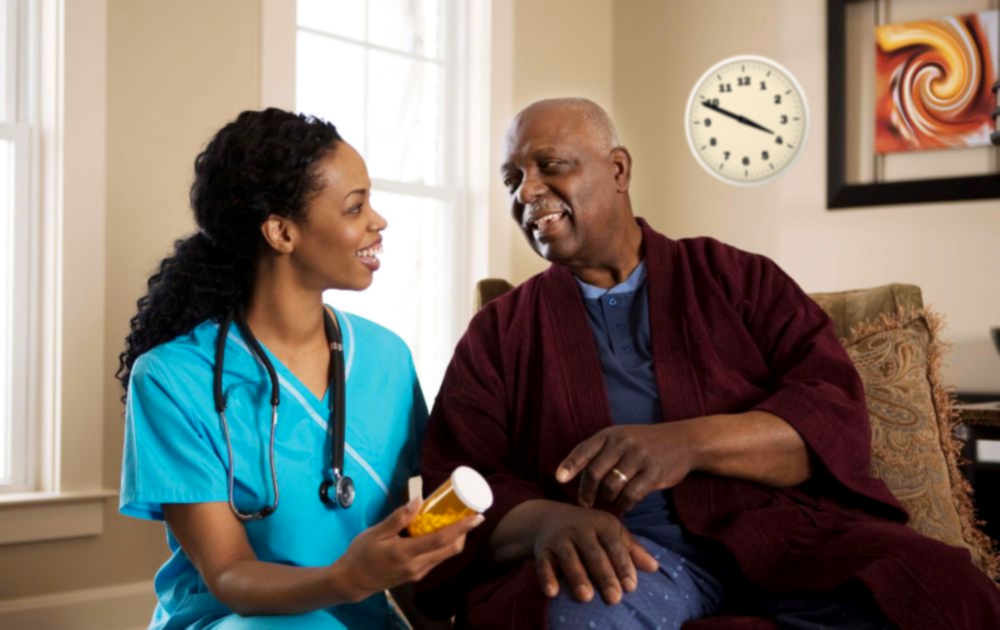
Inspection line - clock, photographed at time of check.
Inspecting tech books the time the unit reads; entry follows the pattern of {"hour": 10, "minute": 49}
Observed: {"hour": 3, "minute": 49}
